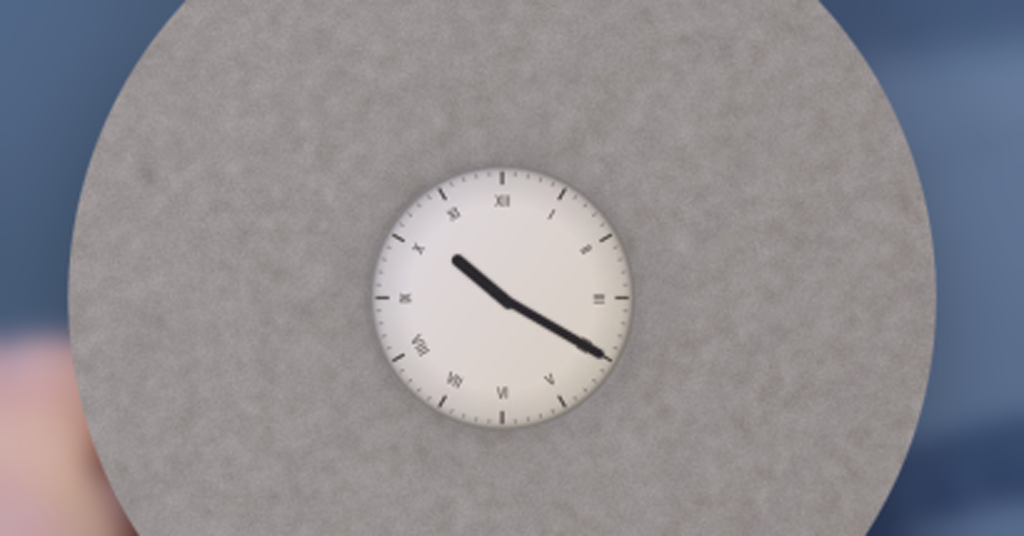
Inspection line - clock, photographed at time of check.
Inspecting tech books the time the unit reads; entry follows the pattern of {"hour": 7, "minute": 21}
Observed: {"hour": 10, "minute": 20}
